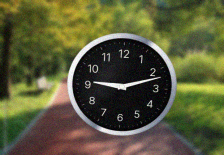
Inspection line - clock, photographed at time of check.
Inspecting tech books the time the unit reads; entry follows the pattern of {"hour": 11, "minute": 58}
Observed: {"hour": 9, "minute": 12}
